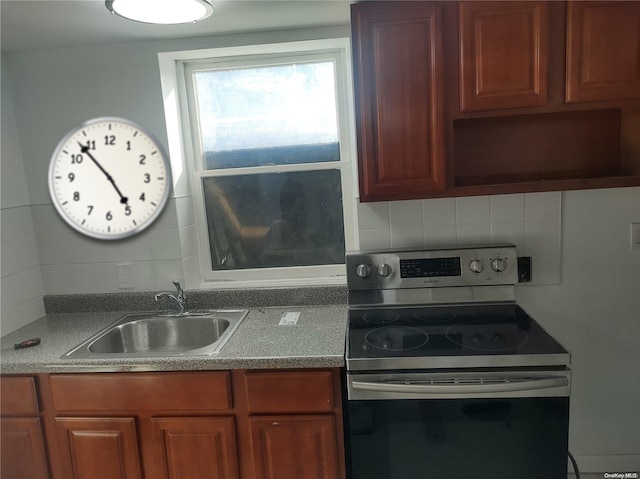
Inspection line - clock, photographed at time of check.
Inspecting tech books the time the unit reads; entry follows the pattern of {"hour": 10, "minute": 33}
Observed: {"hour": 4, "minute": 53}
